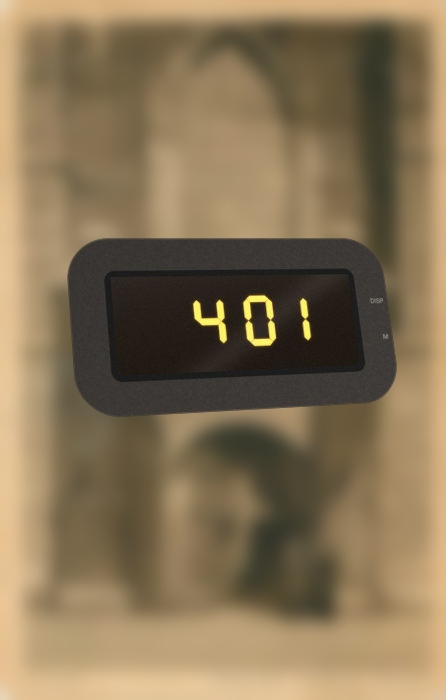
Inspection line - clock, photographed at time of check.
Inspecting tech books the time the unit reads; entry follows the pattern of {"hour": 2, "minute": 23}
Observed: {"hour": 4, "minute": 1}
